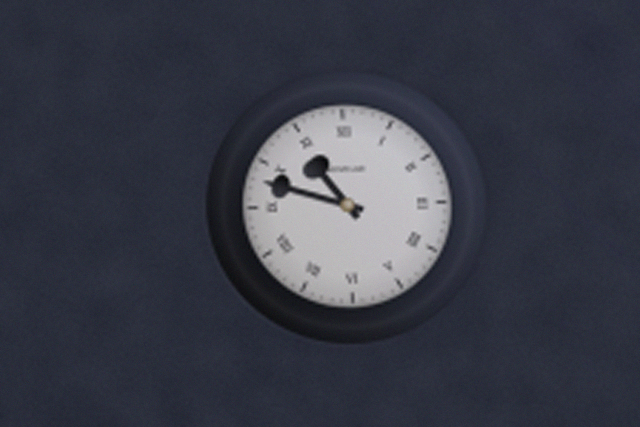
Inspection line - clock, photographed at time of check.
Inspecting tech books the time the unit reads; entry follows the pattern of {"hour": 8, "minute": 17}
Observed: {"hour": 10, "minute": 48}
